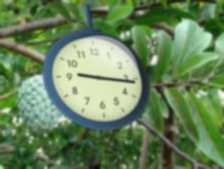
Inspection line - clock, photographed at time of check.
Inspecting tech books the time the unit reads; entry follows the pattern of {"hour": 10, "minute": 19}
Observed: {"hour": 9, "minute": 16}
